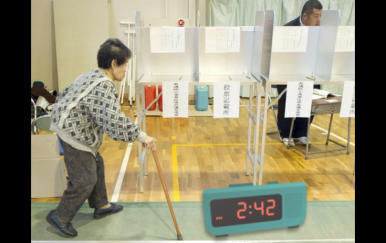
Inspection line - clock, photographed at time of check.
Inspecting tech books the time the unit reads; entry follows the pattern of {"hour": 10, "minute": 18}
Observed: {"hour": 2, "minute": 42}
